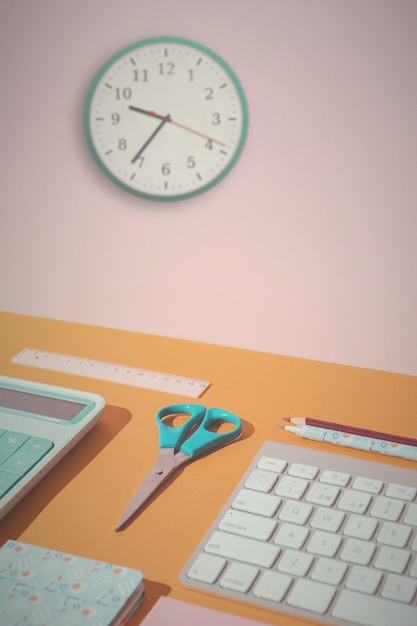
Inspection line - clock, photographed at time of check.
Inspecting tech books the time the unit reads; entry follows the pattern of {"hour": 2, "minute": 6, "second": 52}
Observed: {"hour": 9, "minute": 36, "second": 19}
